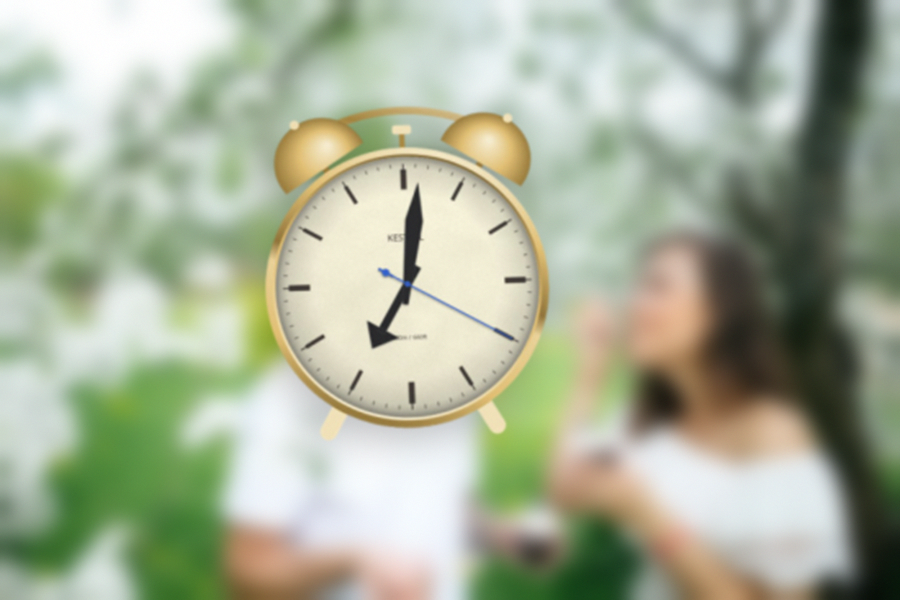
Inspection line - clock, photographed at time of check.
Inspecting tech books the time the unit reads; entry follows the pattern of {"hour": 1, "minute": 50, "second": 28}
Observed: {"hour": 7, "minute": 1, "second": 20}
